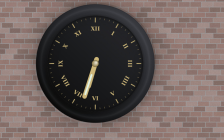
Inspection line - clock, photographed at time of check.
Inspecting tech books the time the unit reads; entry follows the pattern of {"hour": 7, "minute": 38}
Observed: {"hour": 6, "minute": 33}
